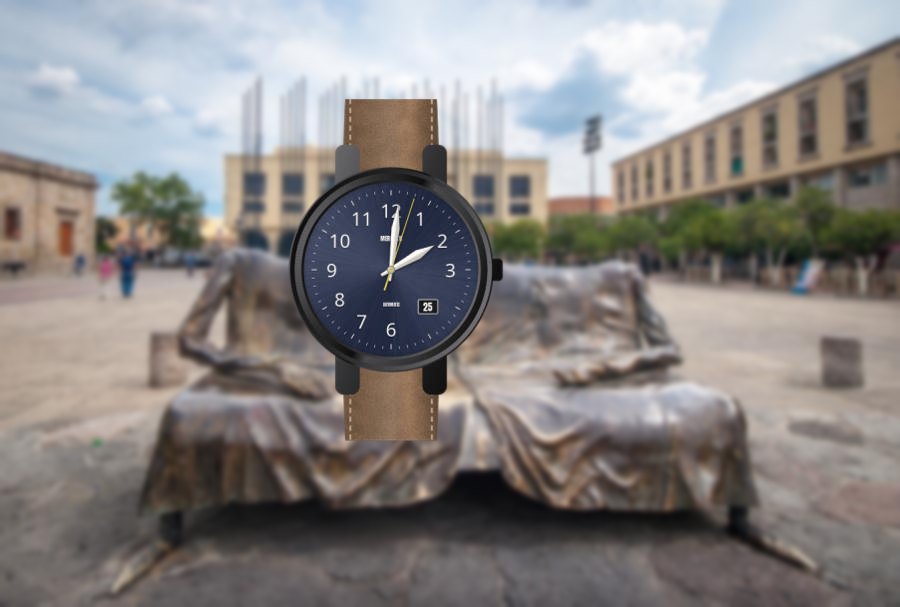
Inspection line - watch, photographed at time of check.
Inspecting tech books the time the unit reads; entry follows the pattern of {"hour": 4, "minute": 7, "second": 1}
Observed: {"hour": 2, "minute": 1, "second": 3}
